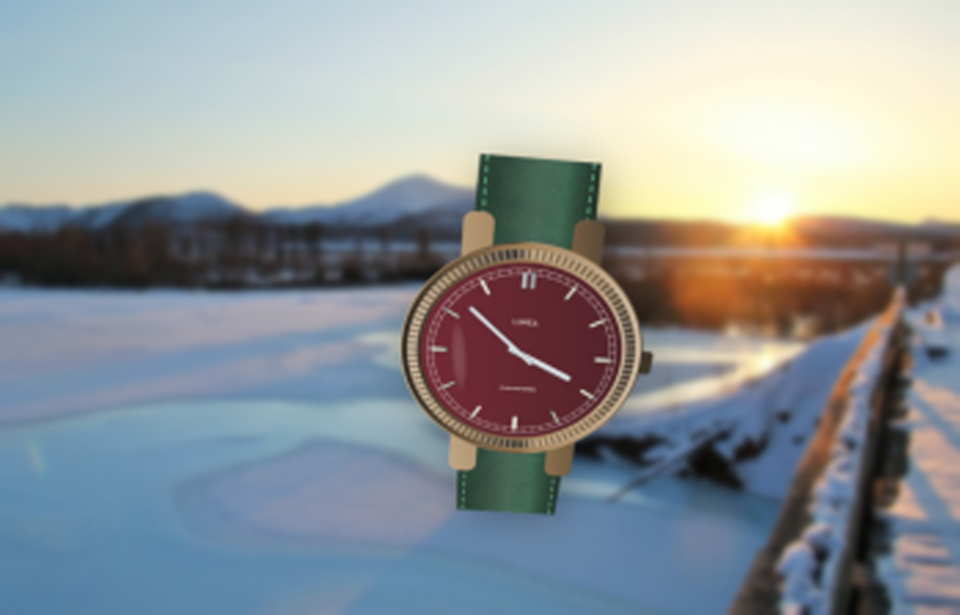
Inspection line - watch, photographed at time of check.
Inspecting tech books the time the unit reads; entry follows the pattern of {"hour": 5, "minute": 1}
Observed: {"hour": 3, "minute": 52}
